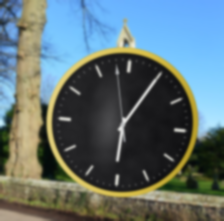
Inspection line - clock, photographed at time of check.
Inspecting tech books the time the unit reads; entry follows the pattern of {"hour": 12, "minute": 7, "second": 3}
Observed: {"hour": 6, "minute": 4, "second": 58}
